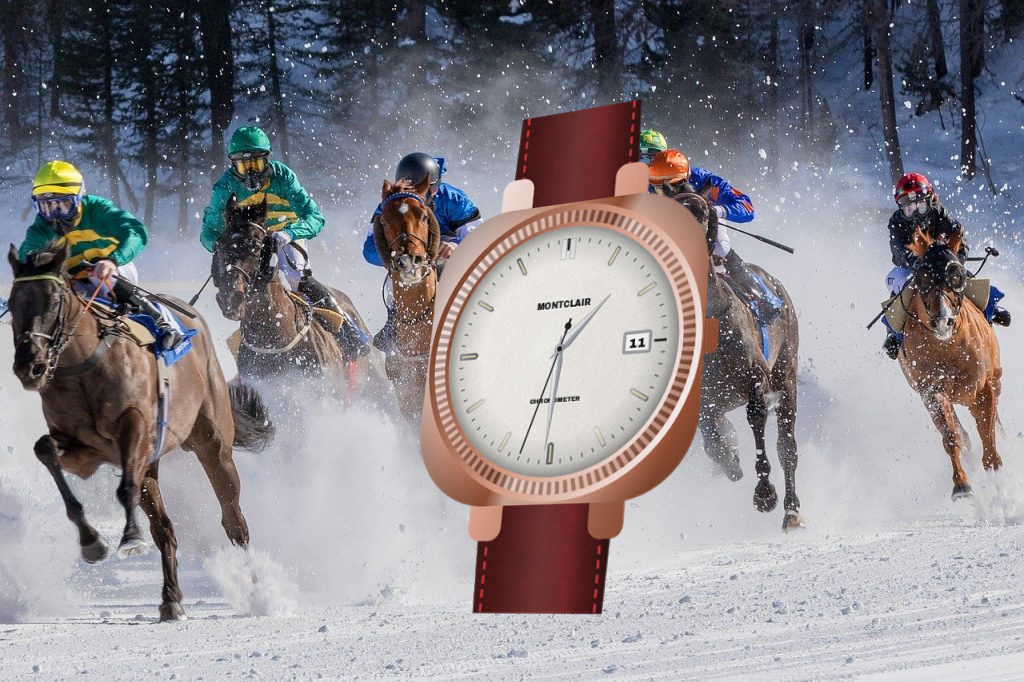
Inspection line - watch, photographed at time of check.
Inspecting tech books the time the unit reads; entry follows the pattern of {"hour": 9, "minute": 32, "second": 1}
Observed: {"hour": 1, "minute": 30, "second": 33}
